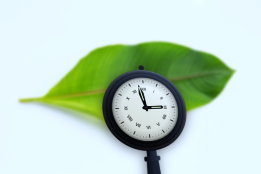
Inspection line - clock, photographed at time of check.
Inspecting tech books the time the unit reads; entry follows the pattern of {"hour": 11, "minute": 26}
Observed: {"hour": 2, "minute": 58}
